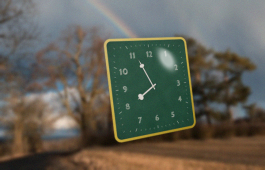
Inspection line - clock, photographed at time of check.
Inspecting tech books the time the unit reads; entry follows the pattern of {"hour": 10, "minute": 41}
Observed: {"hour": 7, "minute": 56}
